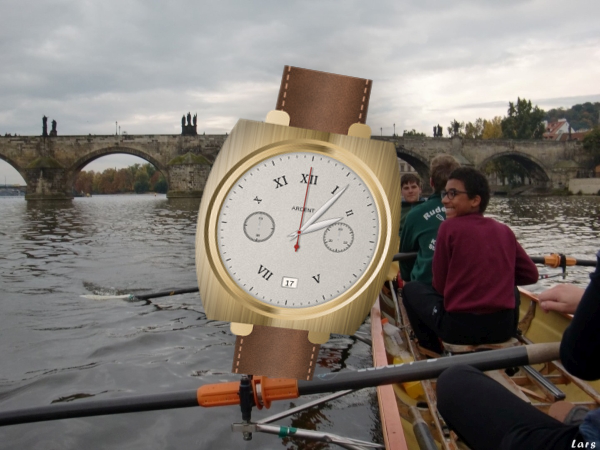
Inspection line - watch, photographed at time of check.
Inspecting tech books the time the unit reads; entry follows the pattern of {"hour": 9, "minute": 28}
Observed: {"hour": 2, "minute": 6}
